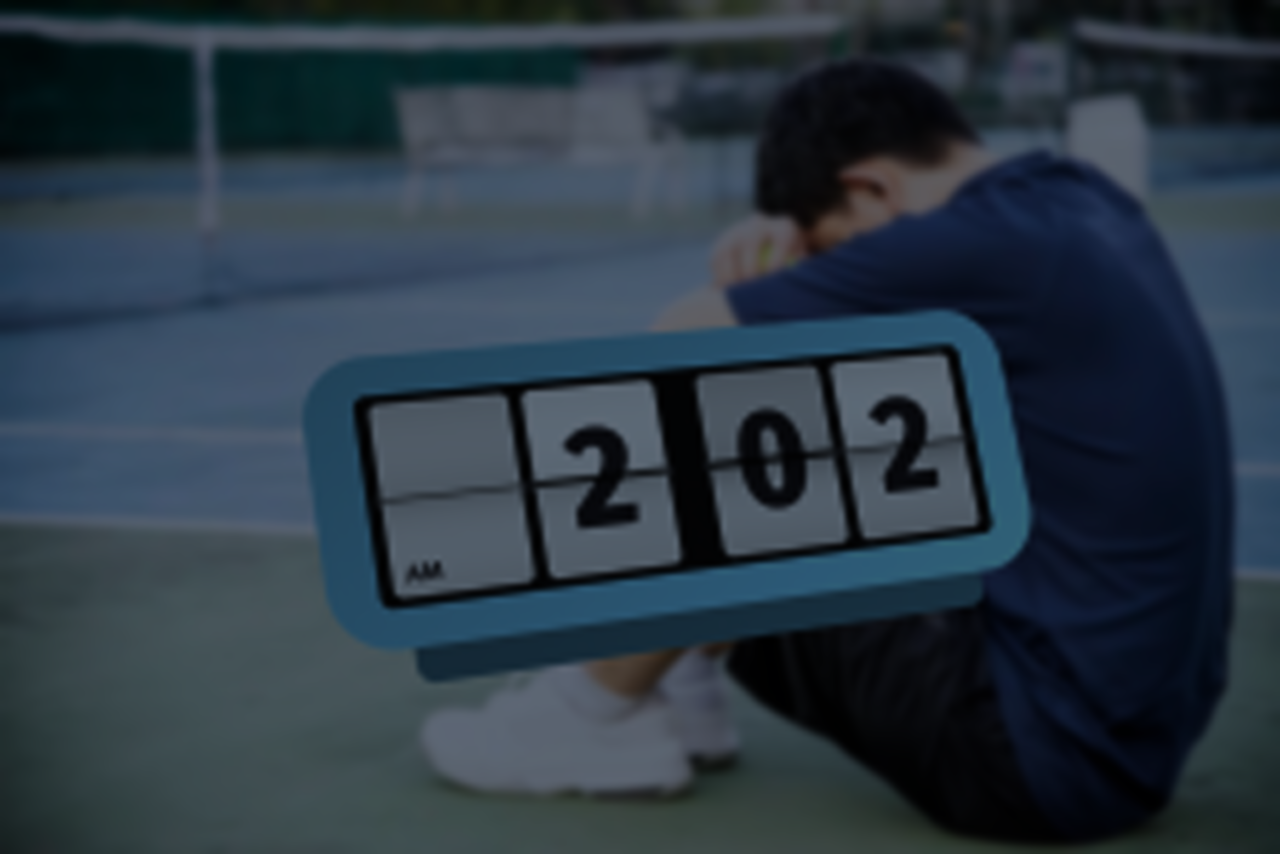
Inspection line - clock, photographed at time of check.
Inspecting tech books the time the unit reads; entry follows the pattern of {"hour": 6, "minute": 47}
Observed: {"hour": 2, "minute": 2}
